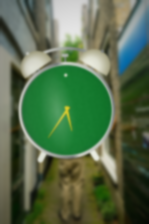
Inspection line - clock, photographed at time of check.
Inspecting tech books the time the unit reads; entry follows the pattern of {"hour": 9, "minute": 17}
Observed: {"hour": 5, "minute": 36}
